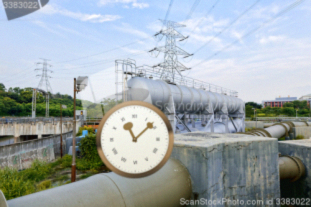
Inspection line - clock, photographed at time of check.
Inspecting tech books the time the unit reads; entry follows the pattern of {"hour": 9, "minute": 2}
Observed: {"hour": 11, "minute": 8}
